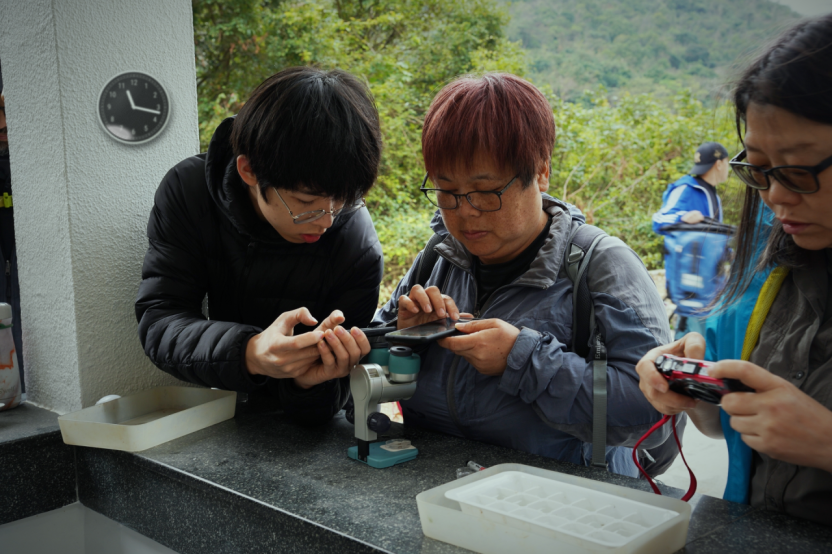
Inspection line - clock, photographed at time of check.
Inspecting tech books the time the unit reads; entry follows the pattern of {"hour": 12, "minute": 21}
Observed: {"hour": 11, "minute": 17}
